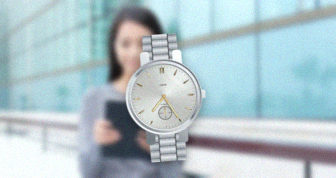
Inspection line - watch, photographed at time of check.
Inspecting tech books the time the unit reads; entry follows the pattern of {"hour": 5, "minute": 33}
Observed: {"hour": 7, "minute": 25}
